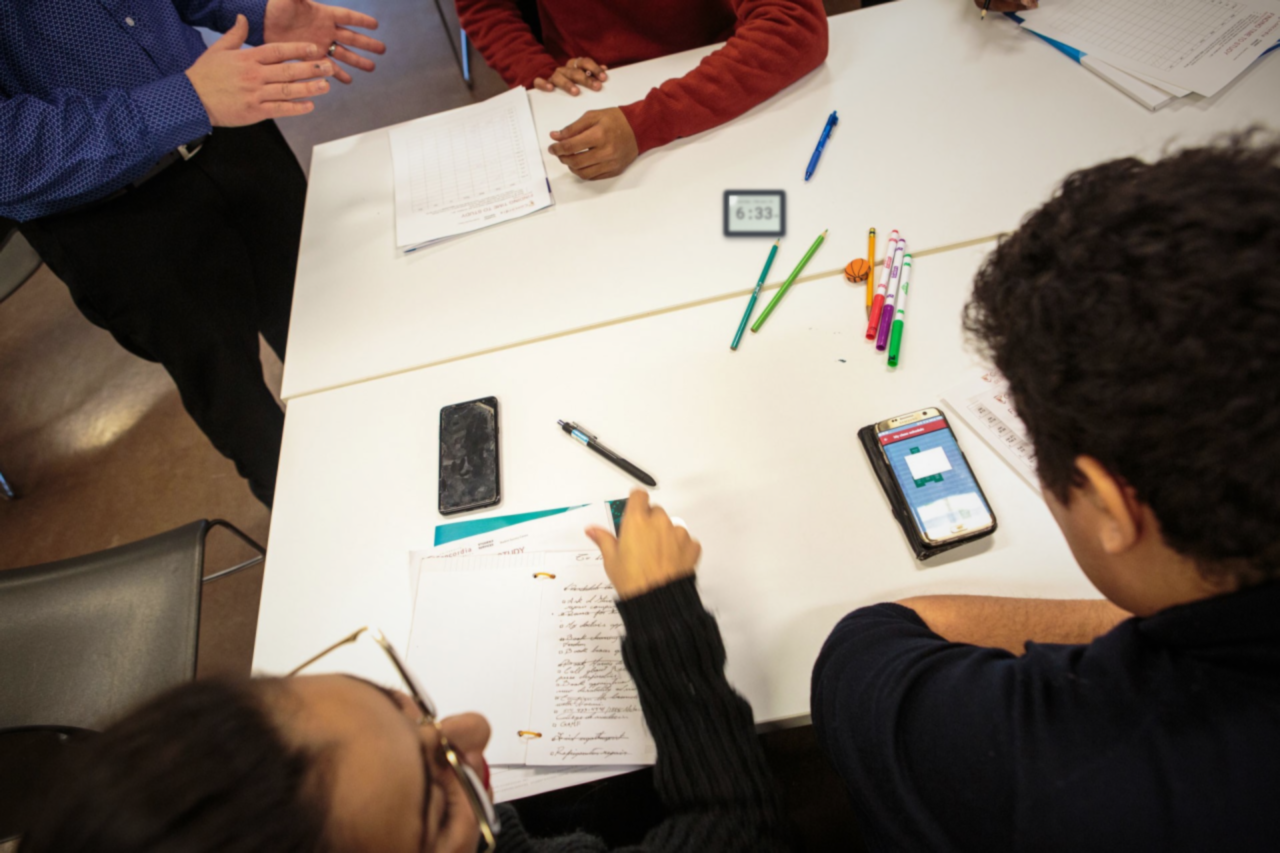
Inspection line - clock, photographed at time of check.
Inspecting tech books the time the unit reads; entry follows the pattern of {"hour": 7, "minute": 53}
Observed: {"hour": 6, "minute": 33}
